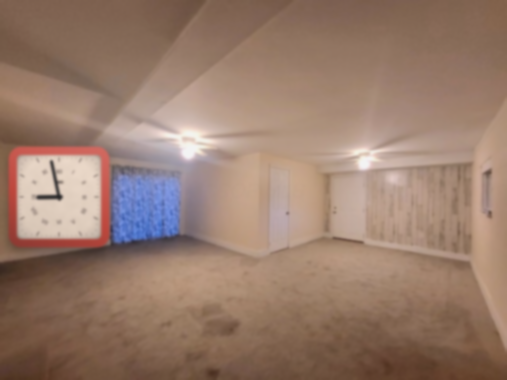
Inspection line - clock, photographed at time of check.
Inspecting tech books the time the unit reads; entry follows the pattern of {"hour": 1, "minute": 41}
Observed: {"hour": 8, "minute": 58}
